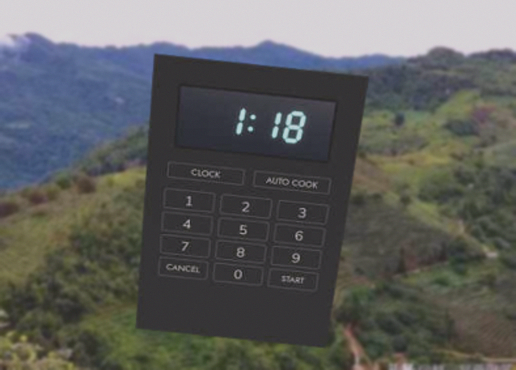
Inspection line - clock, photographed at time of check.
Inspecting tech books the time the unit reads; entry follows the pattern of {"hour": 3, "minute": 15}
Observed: {"hour": 1, "minute": 18}
